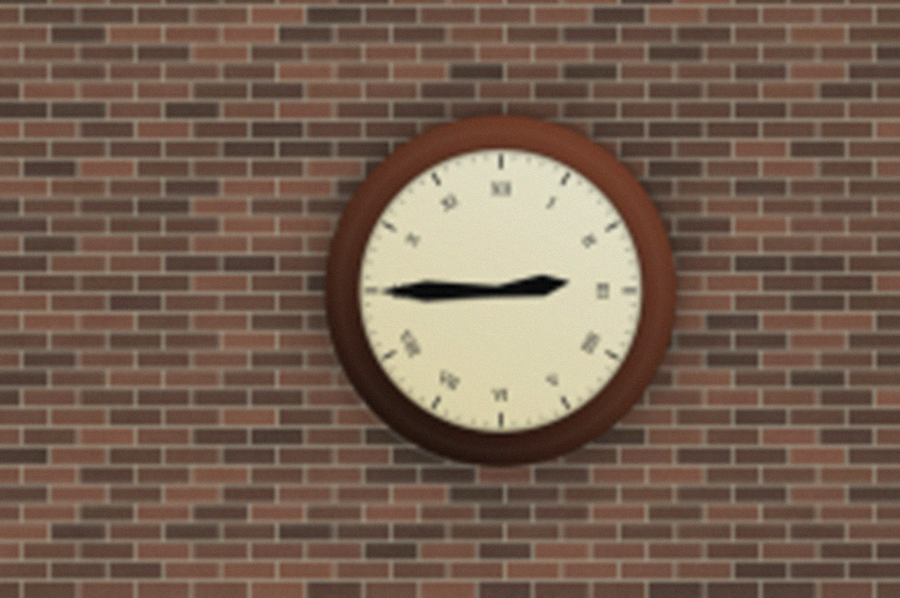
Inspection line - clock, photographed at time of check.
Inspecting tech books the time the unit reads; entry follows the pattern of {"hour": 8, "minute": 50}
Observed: {"hour": 2, "minute": 45}
